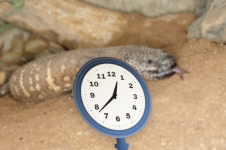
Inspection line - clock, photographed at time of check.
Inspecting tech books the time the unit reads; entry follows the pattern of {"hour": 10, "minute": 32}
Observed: {"hour": 12, "minute": 38}
